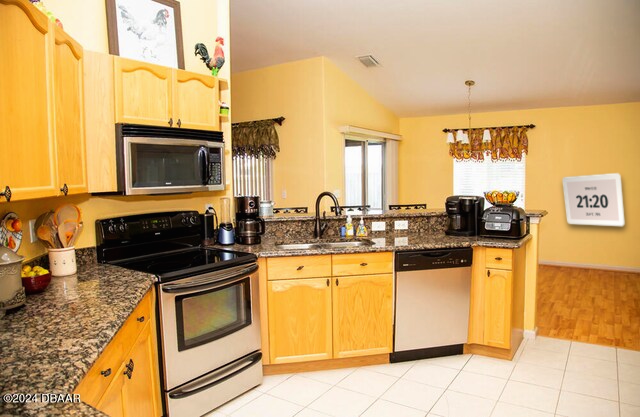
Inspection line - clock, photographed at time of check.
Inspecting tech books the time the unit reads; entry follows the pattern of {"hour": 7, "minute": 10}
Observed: {"hour": 21, "minute": 20}
